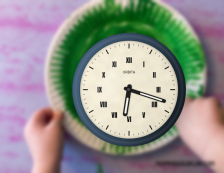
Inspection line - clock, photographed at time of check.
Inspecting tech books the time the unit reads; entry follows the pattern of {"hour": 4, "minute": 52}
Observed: {"hour": 6, "minute": 18}
